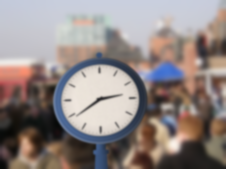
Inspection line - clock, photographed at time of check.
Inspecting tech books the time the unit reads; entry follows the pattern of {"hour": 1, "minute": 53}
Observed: {"hour": 2, "minute": 39}
